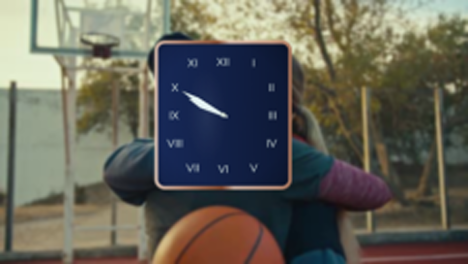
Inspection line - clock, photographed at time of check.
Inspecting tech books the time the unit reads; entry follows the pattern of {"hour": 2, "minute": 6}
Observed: {"hour": 9, "minute": 50}
